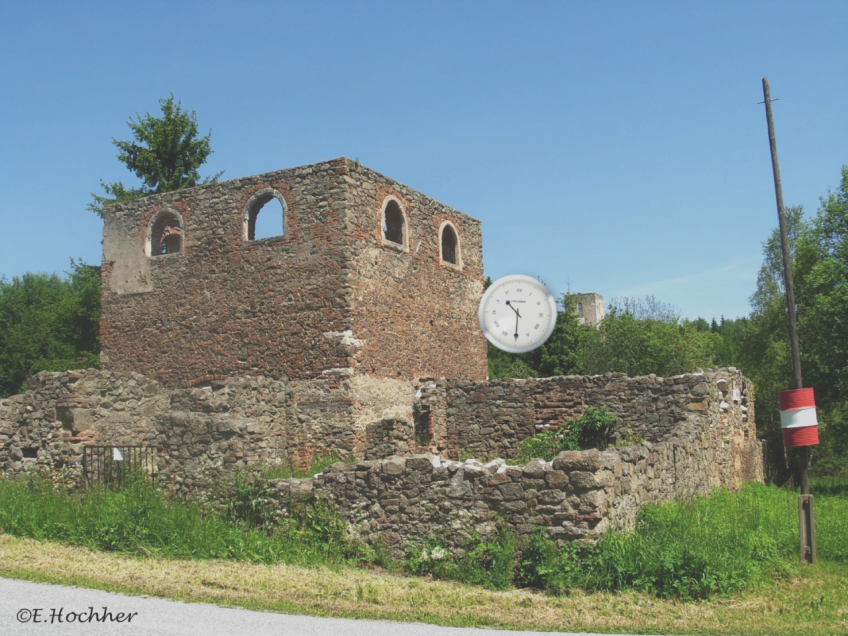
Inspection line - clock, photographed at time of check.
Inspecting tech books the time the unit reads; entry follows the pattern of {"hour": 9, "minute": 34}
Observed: {"hour": 10, "minute": 30}
